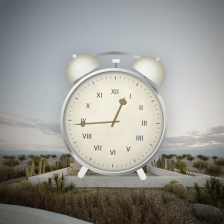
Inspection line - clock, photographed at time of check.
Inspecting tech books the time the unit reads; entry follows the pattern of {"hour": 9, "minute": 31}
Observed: {"hour": 12, "minute": 44}
